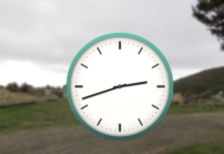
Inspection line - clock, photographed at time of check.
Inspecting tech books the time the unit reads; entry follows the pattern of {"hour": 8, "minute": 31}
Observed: {"hour": 2, "minute": 42}
